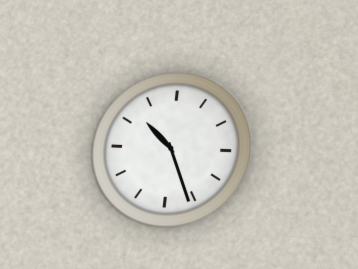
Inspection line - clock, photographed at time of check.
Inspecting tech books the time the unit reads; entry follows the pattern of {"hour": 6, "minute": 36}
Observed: {"hour": 10, "minute": 26}
